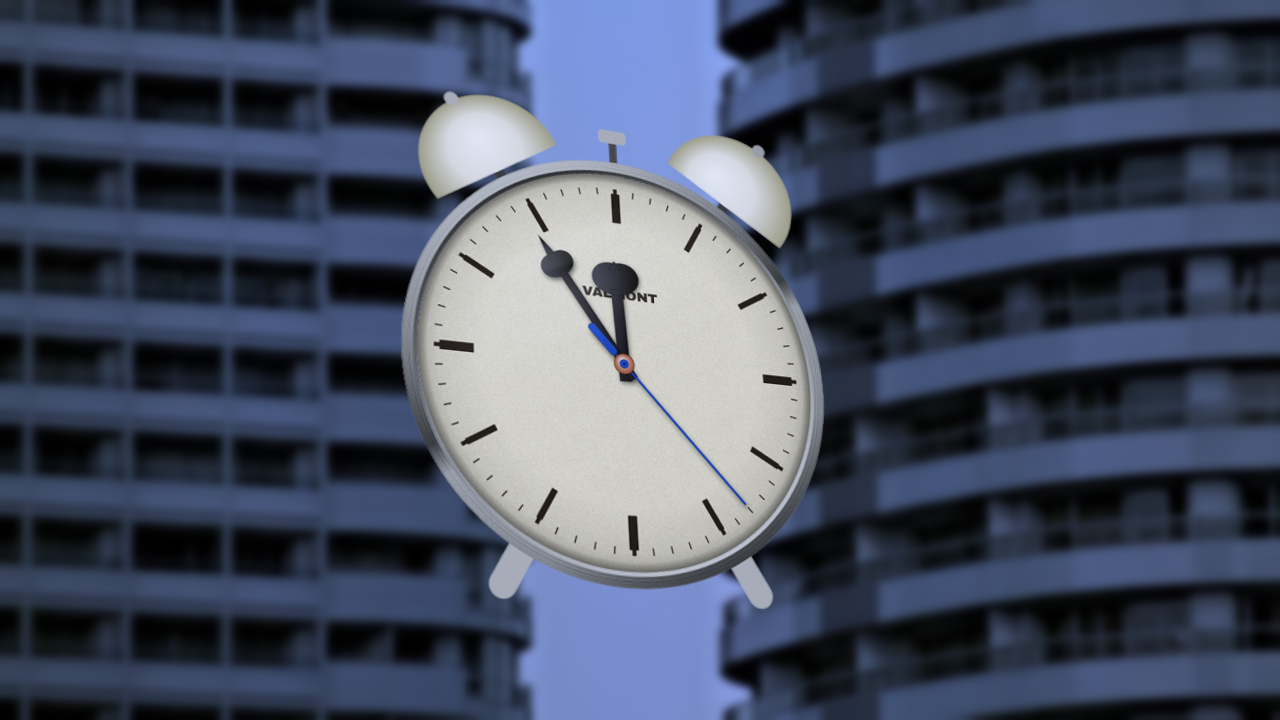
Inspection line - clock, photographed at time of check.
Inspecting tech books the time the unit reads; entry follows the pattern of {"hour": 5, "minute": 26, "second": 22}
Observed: {"hour": 11, "minute": 54, "second": 23}
